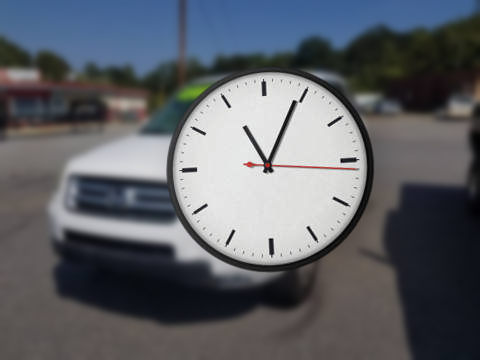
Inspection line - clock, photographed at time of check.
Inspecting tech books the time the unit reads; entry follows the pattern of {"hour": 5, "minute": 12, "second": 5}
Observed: {"hour": 11, "minute": 4, "second": 16}
